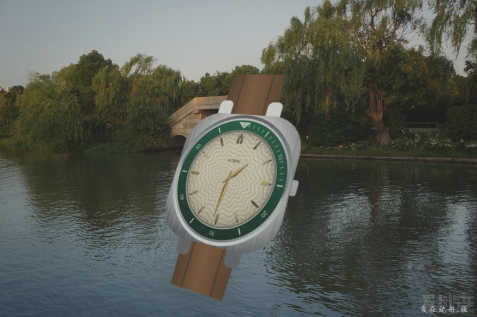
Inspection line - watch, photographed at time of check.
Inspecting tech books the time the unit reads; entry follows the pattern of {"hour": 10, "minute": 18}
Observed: {"hour": 1, "minute": 31}
